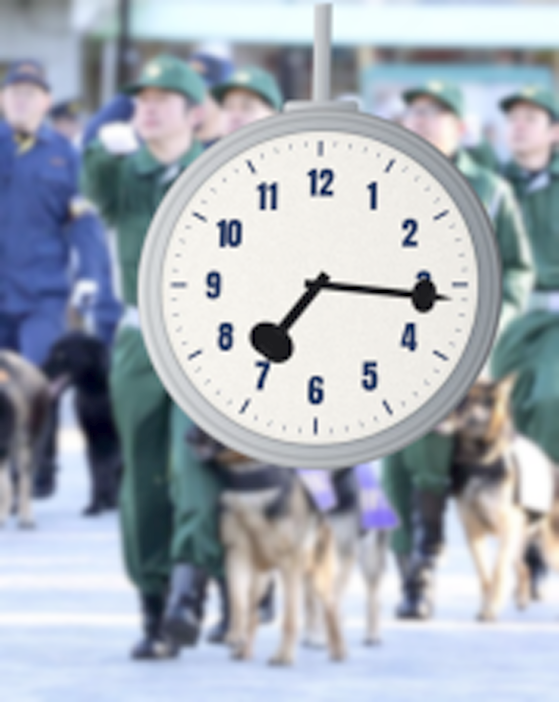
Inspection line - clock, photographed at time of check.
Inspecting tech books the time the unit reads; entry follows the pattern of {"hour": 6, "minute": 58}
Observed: {"hour": 7, "minute": 16}
